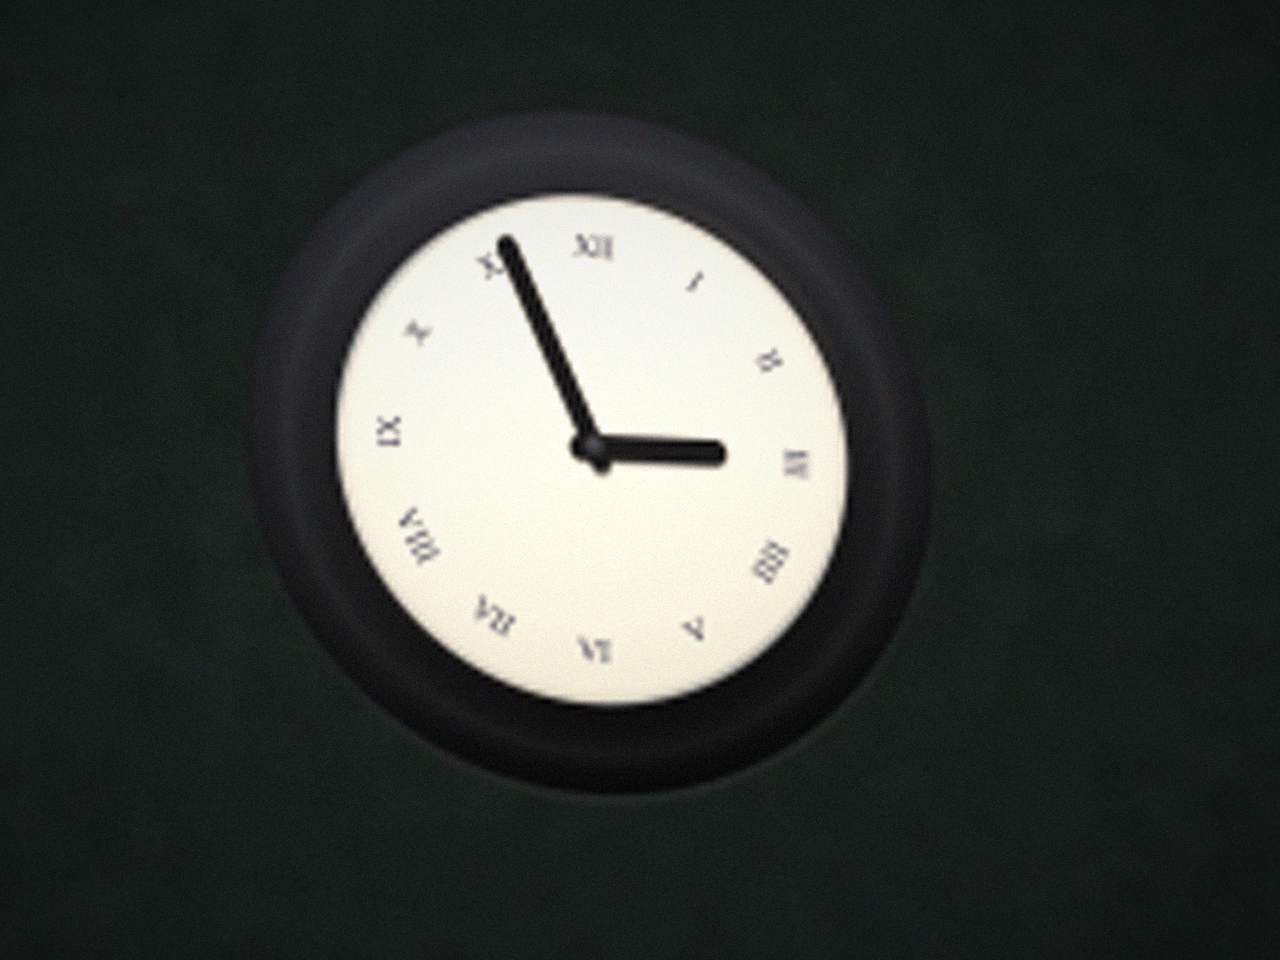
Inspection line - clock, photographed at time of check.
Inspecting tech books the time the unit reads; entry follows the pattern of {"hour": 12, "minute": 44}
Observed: {"hour": 2, "minute": 56}
